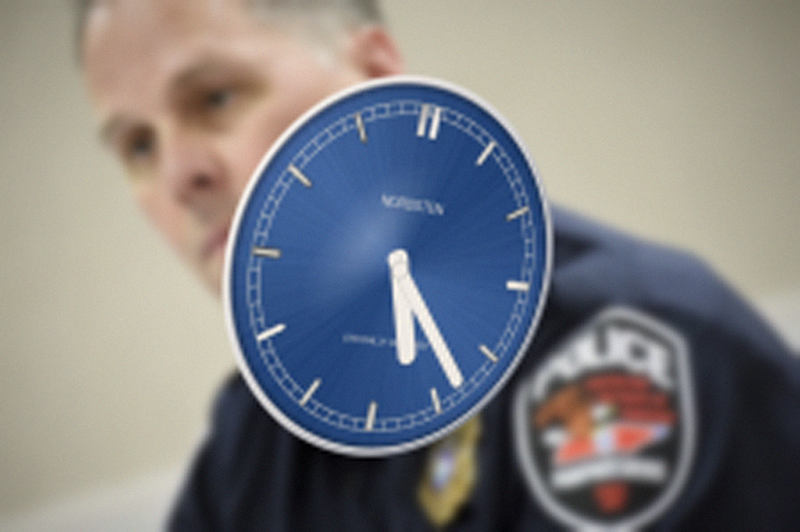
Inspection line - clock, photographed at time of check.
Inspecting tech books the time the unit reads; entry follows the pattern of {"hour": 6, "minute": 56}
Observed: {"hour": 5, "minute": 23}
